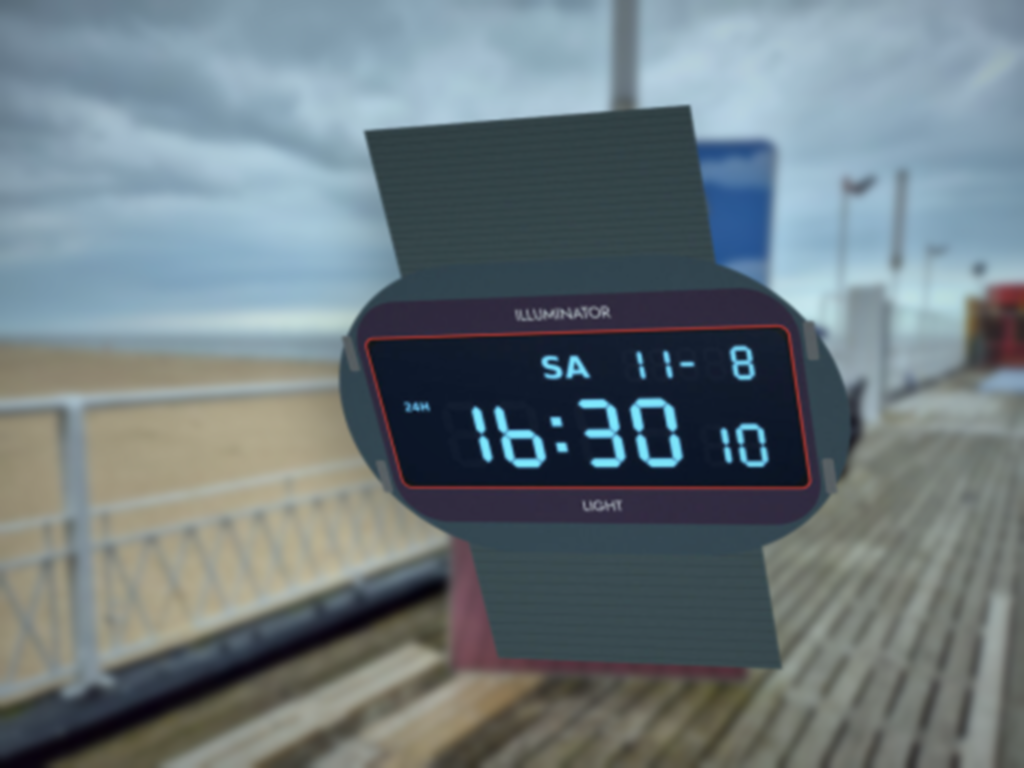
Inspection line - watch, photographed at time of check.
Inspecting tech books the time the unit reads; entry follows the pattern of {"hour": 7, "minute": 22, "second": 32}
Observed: {"hour": 16, "minute": 30, "second": 10}
